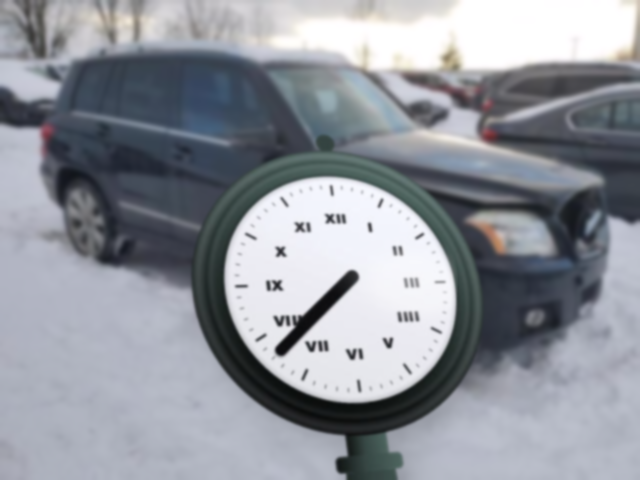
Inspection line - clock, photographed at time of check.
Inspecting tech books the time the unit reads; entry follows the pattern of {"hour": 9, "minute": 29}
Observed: {"hour": 7, "minute": 38}
